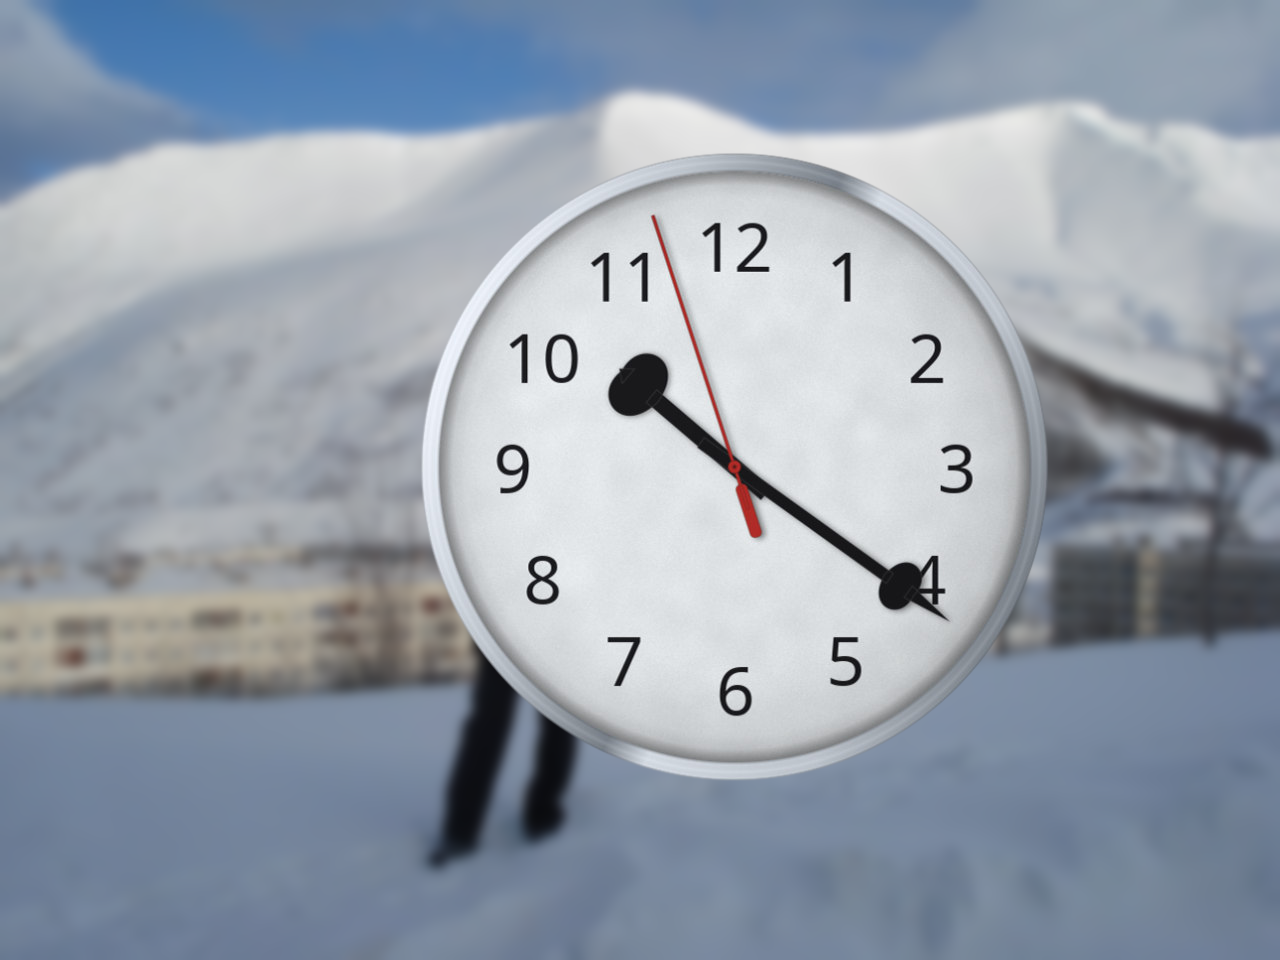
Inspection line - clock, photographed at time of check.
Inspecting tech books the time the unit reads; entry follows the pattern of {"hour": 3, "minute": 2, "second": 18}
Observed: {"hour": 10, "minute": 20, "second": 57}
